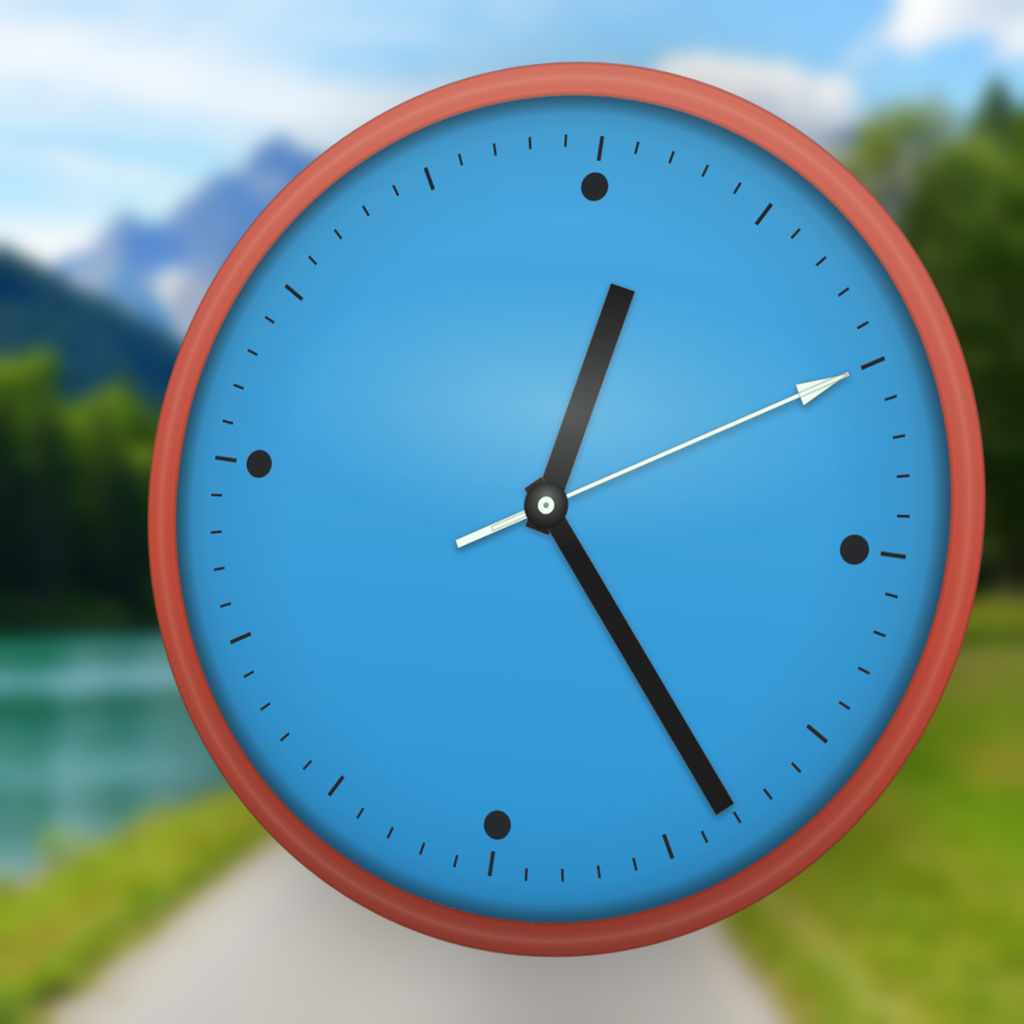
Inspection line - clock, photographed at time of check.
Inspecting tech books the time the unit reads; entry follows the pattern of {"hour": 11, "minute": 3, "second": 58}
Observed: {"hour": 12, "minute": 23, "second": 10}
